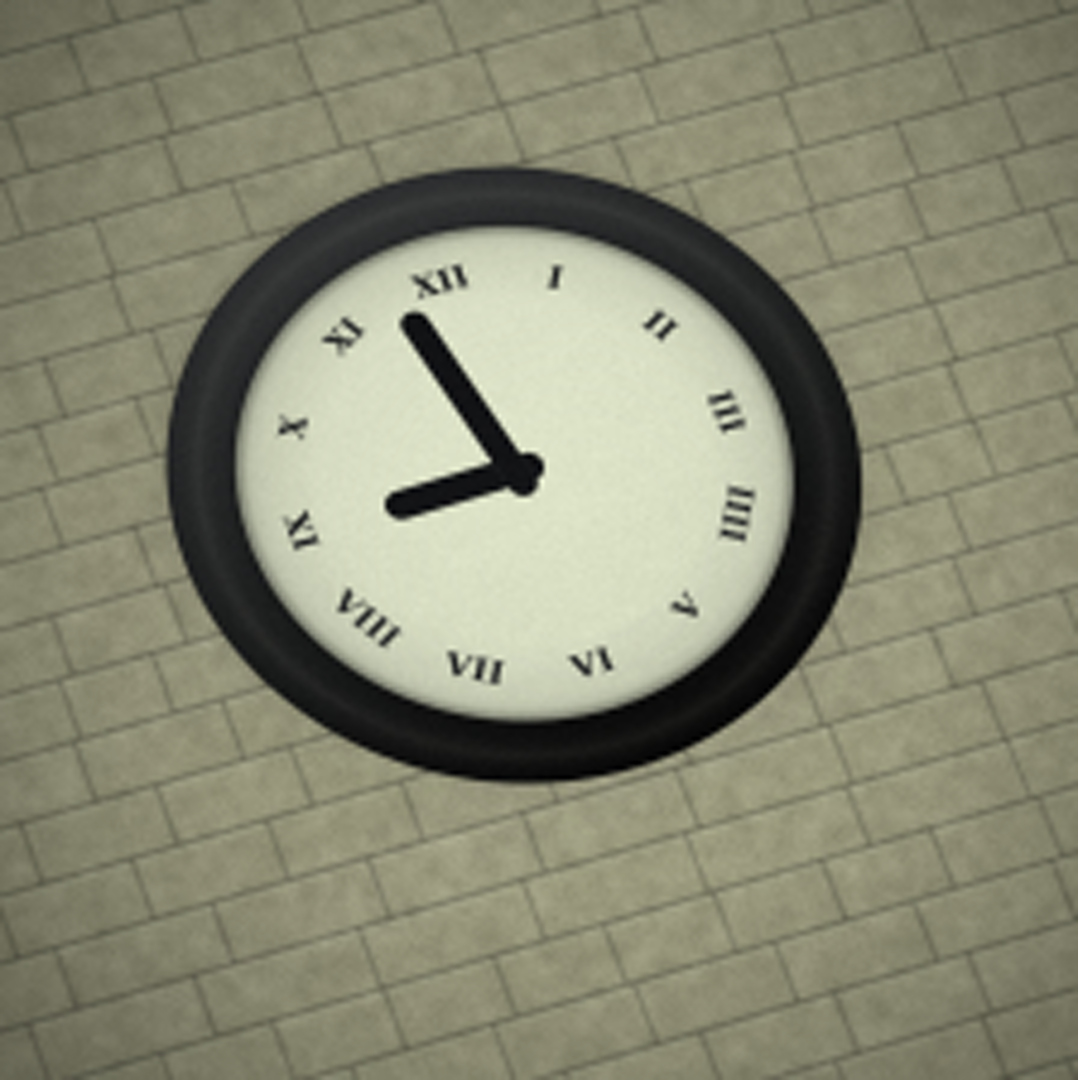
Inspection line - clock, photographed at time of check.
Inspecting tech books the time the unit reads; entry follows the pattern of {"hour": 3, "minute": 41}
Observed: {"hour": 8, "minute": 58}
